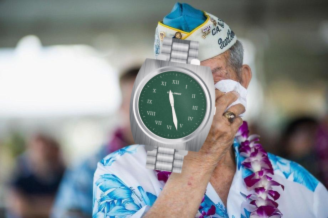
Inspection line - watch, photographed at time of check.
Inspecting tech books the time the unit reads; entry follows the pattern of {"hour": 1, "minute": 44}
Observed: {"hour": 11, "minute": 27}
